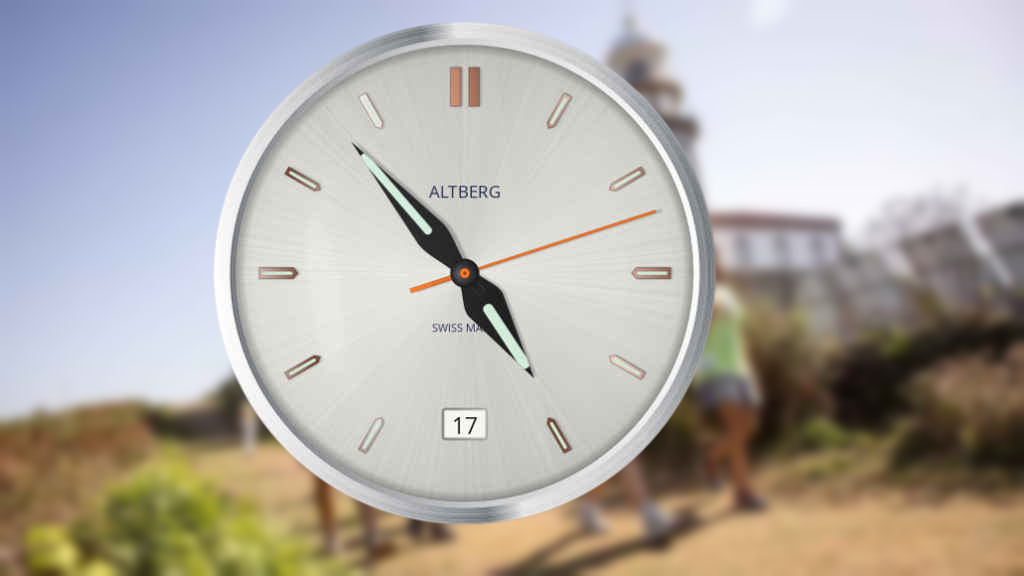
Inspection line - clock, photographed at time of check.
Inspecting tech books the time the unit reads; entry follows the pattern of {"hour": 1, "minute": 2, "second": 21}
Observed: {"hour": 4, "minute": 53, "second": 12}
